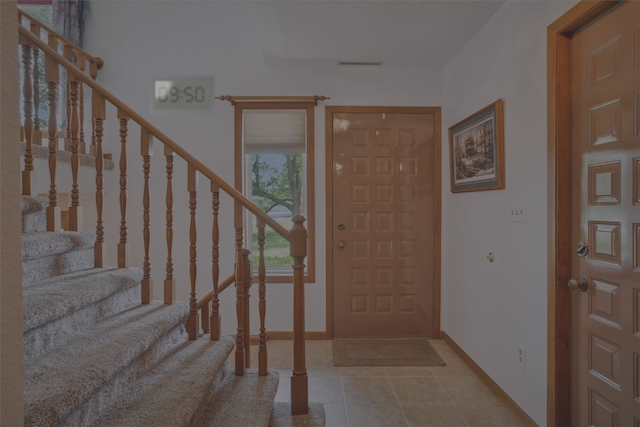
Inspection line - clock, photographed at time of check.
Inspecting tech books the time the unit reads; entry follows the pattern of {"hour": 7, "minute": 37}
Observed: {"hour": 9, "minute": 50}
